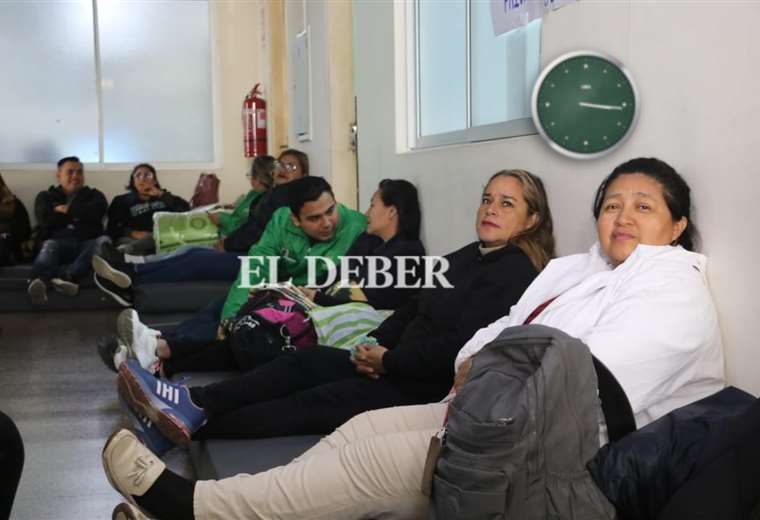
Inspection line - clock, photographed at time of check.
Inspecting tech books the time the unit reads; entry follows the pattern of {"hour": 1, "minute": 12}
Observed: {"hour": 3, "minute": 16}
